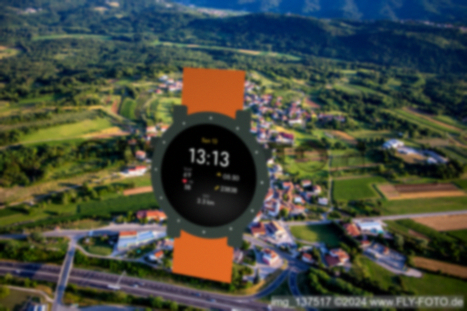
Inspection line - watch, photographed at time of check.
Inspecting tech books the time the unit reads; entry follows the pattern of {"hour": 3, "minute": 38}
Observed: {"hour": 13, "minute": 13}
